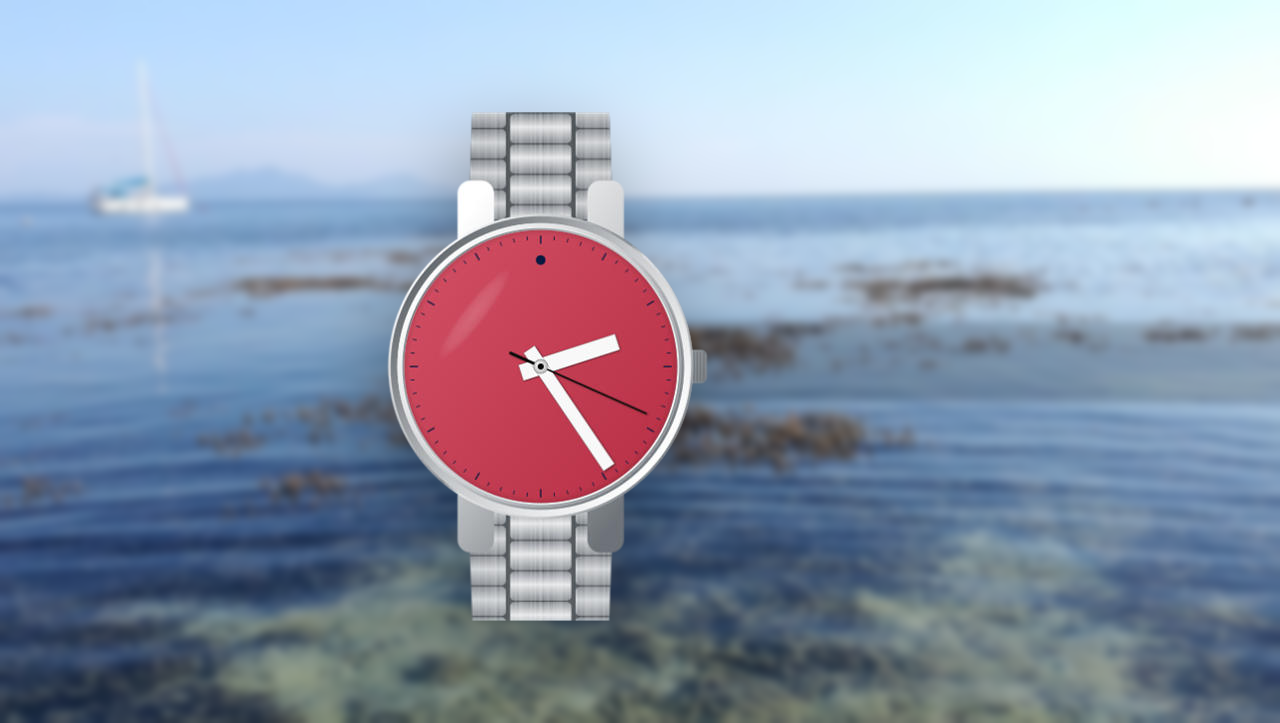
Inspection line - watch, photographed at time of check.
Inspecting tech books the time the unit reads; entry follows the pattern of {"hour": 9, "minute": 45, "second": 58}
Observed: {"hour": 2, "minute": 24, "second": 19}
